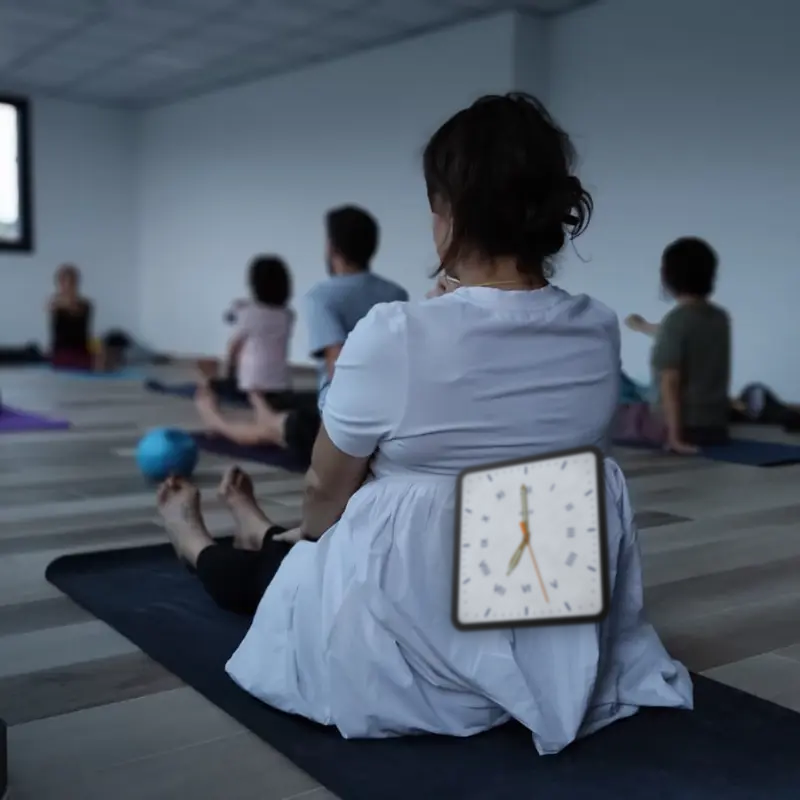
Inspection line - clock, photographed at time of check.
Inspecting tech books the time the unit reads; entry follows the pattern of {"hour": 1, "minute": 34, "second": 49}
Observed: {"hour": 6, "minute": 59, "second": 27}
